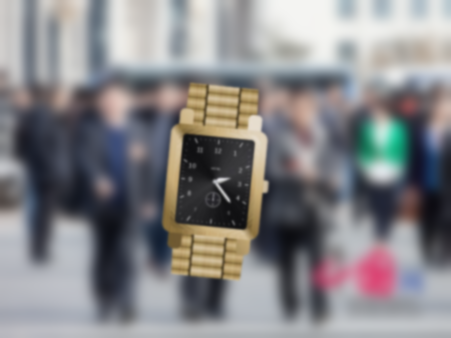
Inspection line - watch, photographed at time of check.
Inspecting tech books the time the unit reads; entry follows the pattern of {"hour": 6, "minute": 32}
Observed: {"hour": 2, "minute": 23}
